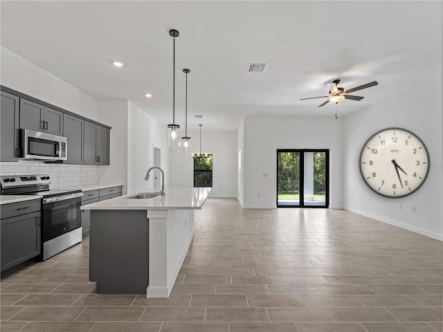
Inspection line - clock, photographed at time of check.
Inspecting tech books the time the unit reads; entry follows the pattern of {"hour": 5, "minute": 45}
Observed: {"hour": 4, "minute": 27}
